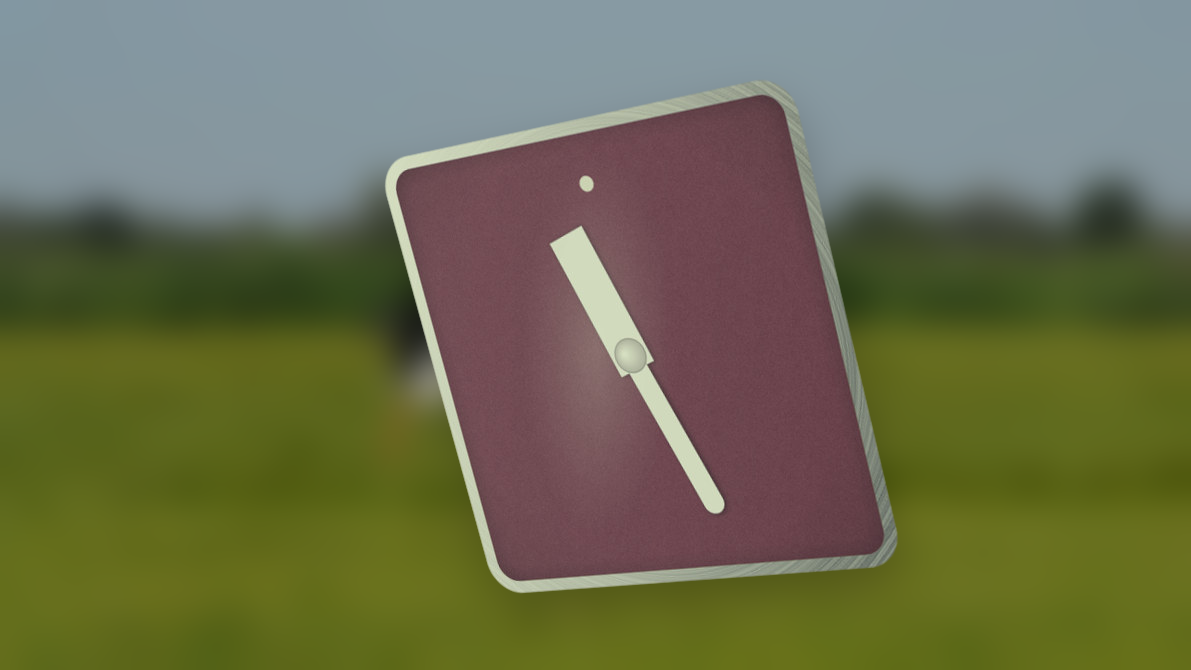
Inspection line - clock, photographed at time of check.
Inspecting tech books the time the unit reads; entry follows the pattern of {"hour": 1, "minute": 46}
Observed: {"hour": 11, "minute": 27}
